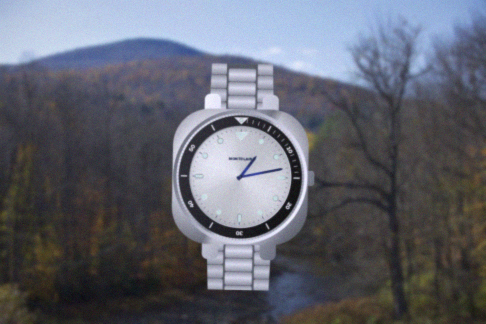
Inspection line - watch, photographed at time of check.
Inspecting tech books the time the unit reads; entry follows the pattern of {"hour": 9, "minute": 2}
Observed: {"hour": 1, "minute": 13}
